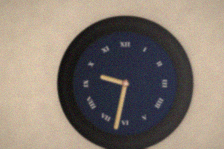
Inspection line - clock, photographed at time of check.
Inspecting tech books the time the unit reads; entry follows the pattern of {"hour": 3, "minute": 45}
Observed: {"hour": 9, "minute": 32}
